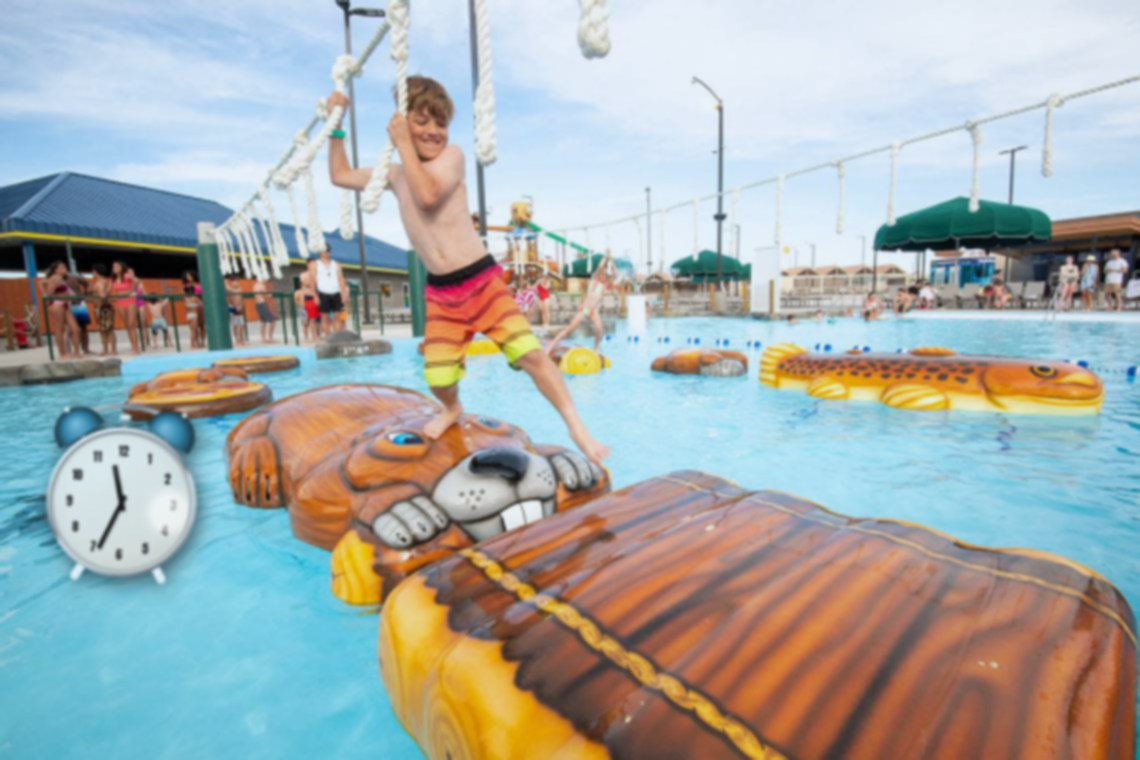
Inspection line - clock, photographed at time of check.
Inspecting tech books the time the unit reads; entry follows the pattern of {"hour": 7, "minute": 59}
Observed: {"hour": 11, "minute": 34}
